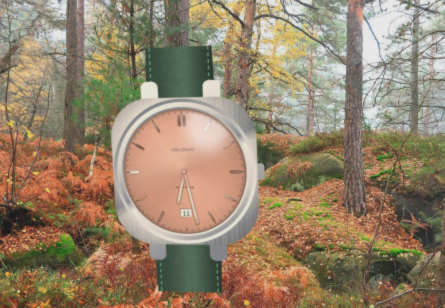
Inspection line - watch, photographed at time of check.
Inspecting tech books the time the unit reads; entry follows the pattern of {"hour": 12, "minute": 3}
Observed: {"hour": 6, "minute": 28}
